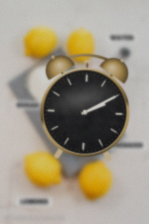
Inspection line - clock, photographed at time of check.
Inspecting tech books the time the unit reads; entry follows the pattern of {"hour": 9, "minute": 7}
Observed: {"hour": 2, "minute": 10}
